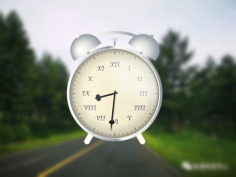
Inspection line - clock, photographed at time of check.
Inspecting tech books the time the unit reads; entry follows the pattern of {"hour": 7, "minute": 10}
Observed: {"hour": 8, "minute": 31}
